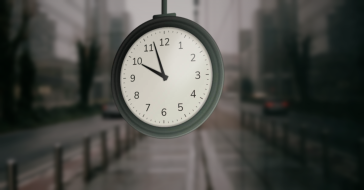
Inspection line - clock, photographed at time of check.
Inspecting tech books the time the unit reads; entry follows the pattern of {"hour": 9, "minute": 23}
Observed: {"hour": 9, "minute": 57}
